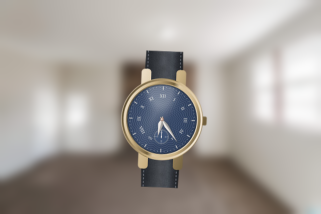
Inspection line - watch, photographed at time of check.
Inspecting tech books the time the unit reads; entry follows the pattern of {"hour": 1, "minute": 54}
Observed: {"hour": 6, "minute": 24}
